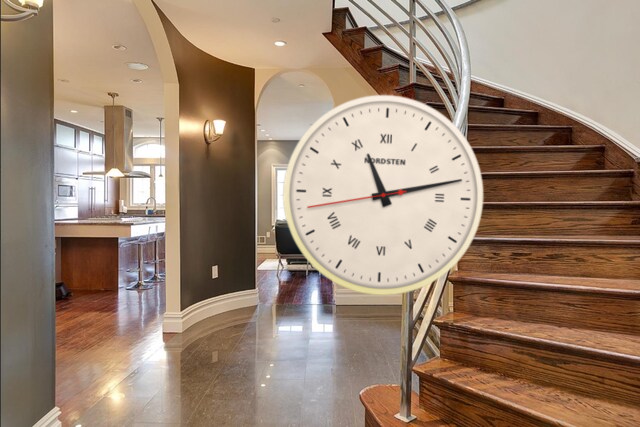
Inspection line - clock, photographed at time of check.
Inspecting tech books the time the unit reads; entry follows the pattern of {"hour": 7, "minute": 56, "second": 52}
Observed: {"hour": 11, "minute": 12, "second": 43}
